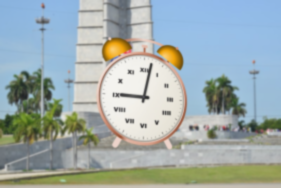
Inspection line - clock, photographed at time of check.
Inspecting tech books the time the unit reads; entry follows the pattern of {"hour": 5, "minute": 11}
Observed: {"hour": 9, "minute": 2}
